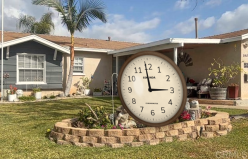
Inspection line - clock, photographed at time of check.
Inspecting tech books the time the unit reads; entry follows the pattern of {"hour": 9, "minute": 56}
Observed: {"hour": 2, "minute": 59}
